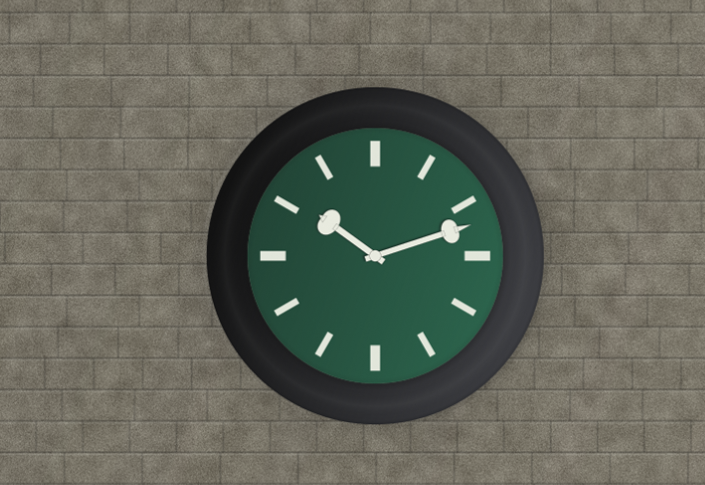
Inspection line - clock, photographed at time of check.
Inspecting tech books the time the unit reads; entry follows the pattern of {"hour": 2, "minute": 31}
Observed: {"hour": 10, "minute": 12}
